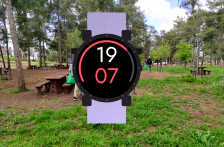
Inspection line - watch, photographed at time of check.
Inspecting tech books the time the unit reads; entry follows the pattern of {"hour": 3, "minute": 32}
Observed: {"hour": 19, "minute": 7}
